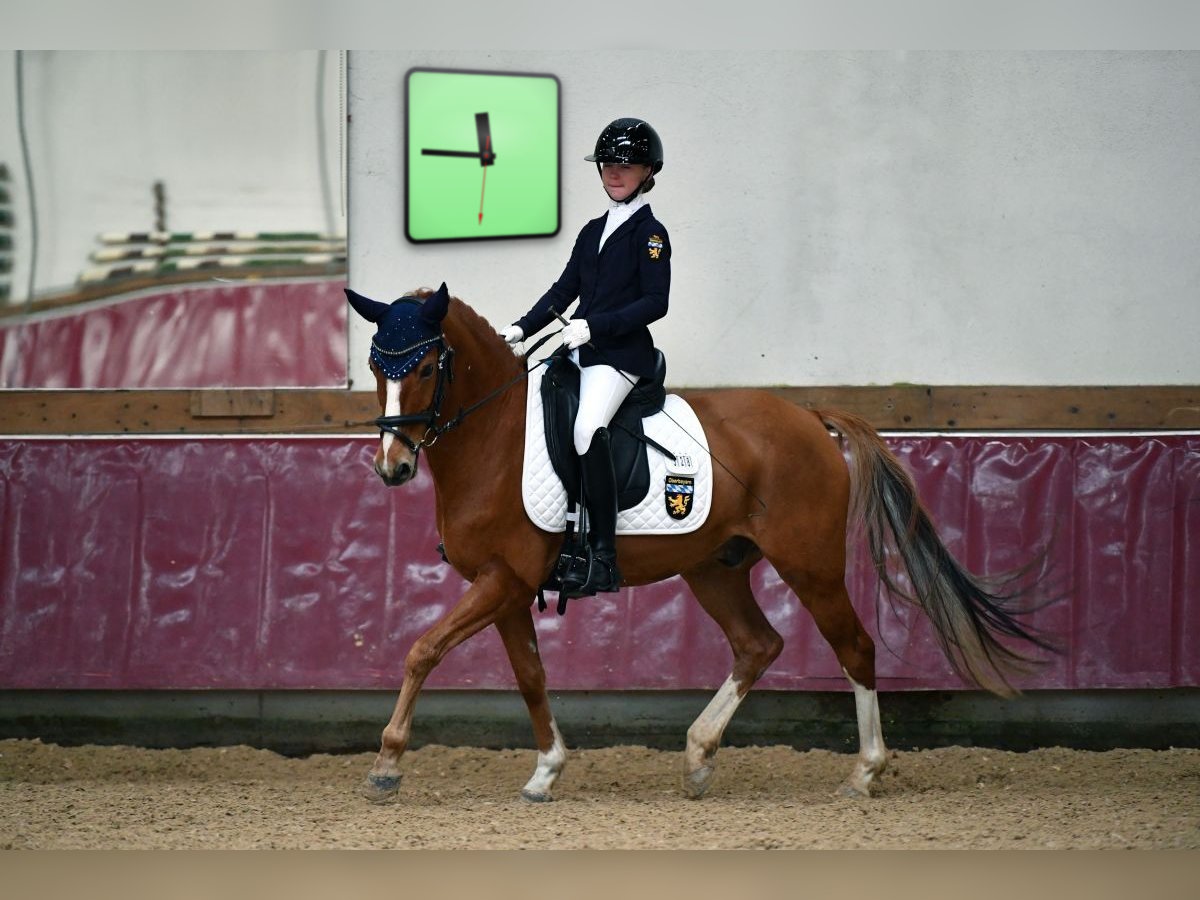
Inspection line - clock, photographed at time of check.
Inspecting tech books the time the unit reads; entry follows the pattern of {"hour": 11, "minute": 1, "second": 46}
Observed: {"hour": 11, "minute": 45, "second": 31}
